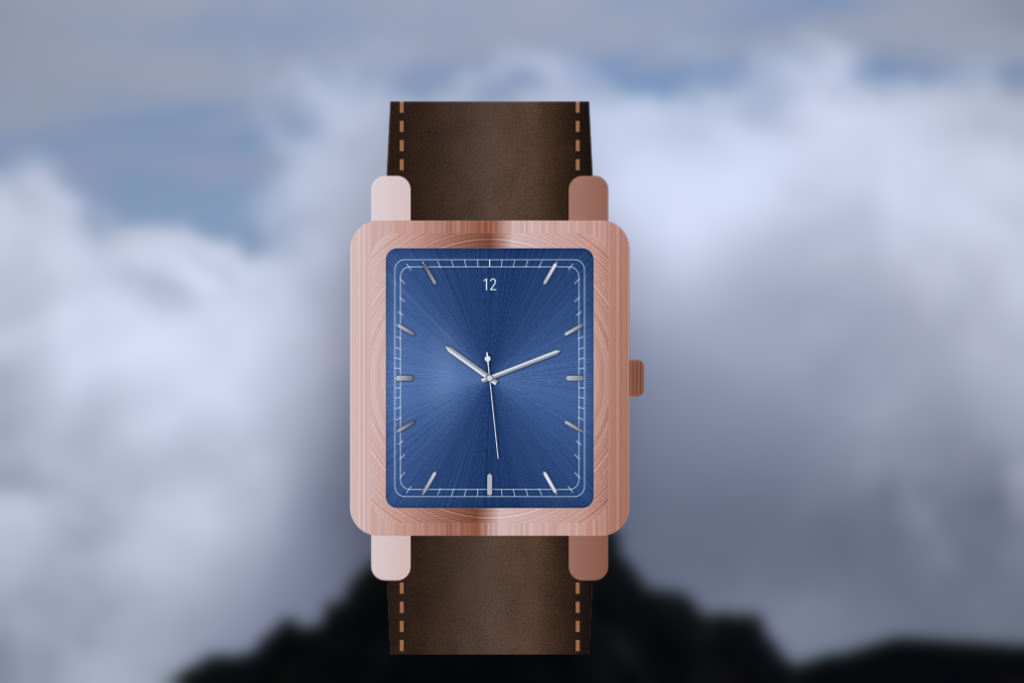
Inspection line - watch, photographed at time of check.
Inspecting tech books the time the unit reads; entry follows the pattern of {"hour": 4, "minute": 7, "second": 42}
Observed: {"hour": 10, "minute": 11, "second": 29}
